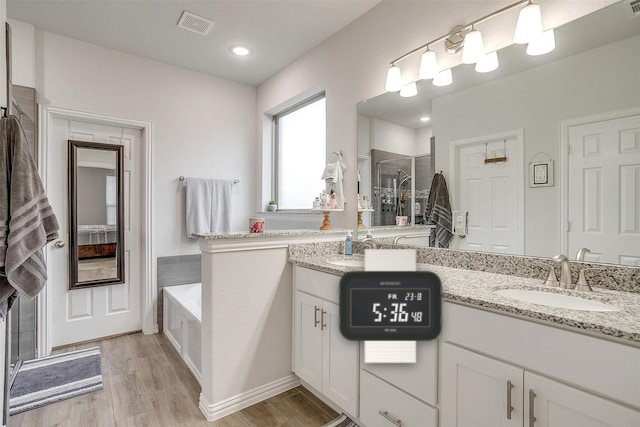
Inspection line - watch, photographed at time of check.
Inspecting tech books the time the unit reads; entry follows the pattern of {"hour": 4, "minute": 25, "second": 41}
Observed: {"hour": 5, "minute": 36, "second": 48}
